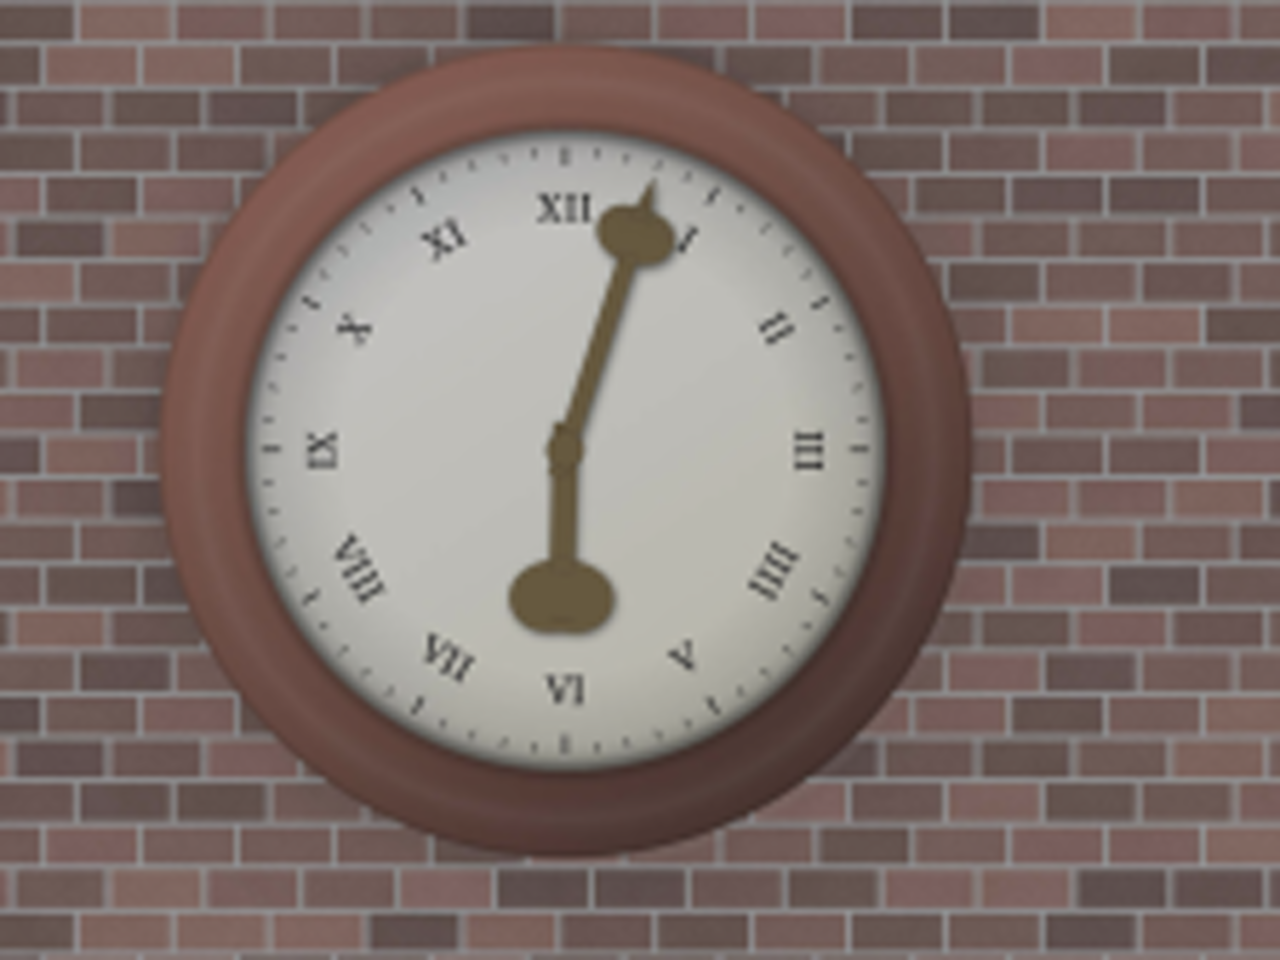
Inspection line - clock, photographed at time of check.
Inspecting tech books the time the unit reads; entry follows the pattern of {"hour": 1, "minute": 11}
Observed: {"hour": 6, "minute": 3}
